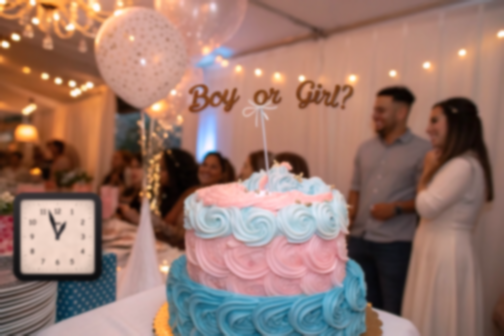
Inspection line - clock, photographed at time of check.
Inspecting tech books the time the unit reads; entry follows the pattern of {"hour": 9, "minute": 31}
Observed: {"hour": 12, "minute": 57}
